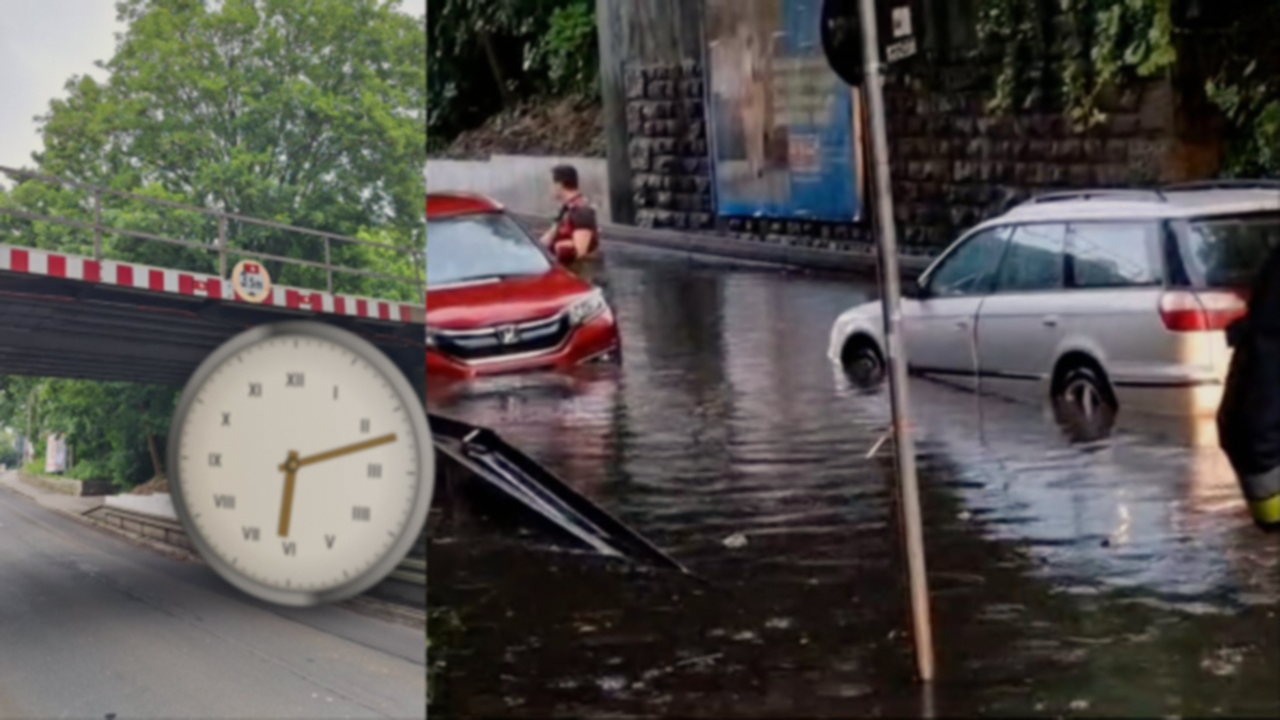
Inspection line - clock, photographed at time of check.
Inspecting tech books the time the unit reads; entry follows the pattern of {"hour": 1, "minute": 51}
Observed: {"hour": 6, "minute": 12}
